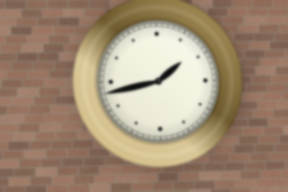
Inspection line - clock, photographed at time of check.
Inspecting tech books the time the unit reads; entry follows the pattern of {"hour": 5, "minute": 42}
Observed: {"hour": 1, "minute": 43}
